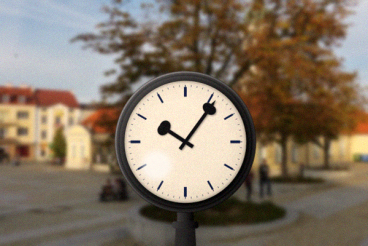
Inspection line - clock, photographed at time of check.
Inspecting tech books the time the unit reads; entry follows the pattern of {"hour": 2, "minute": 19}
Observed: {"hour": 10, "minute": 6}
